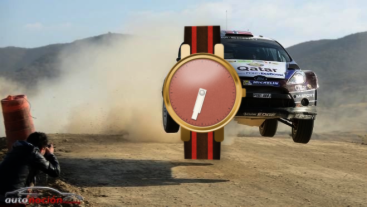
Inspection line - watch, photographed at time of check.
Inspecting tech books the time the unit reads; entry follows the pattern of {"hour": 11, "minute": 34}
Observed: {"hour": 6, "minute": 33}
